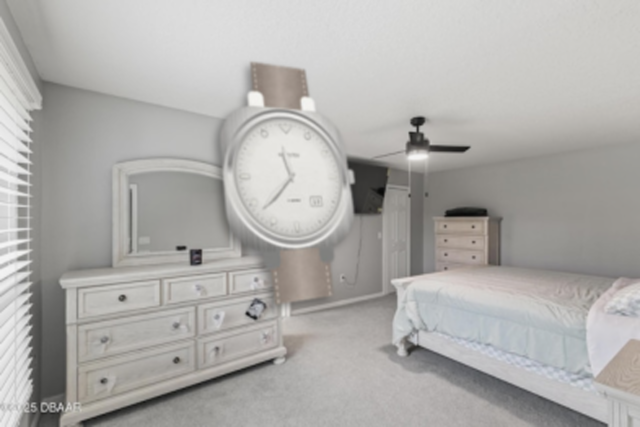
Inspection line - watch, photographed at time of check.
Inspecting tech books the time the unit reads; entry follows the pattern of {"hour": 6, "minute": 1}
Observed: {"hour": 11, "minute": 38}
